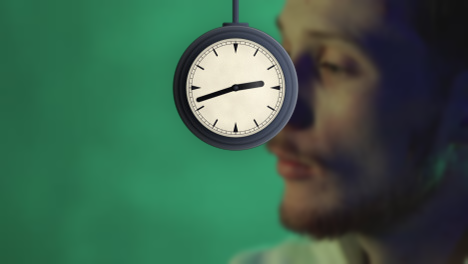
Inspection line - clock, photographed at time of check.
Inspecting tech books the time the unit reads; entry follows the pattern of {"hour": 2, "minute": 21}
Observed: {"hour": 2, "minute": 42}
